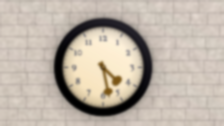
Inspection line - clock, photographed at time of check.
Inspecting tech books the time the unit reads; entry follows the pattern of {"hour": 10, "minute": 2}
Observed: {"hour": 4, "minute": 28}
